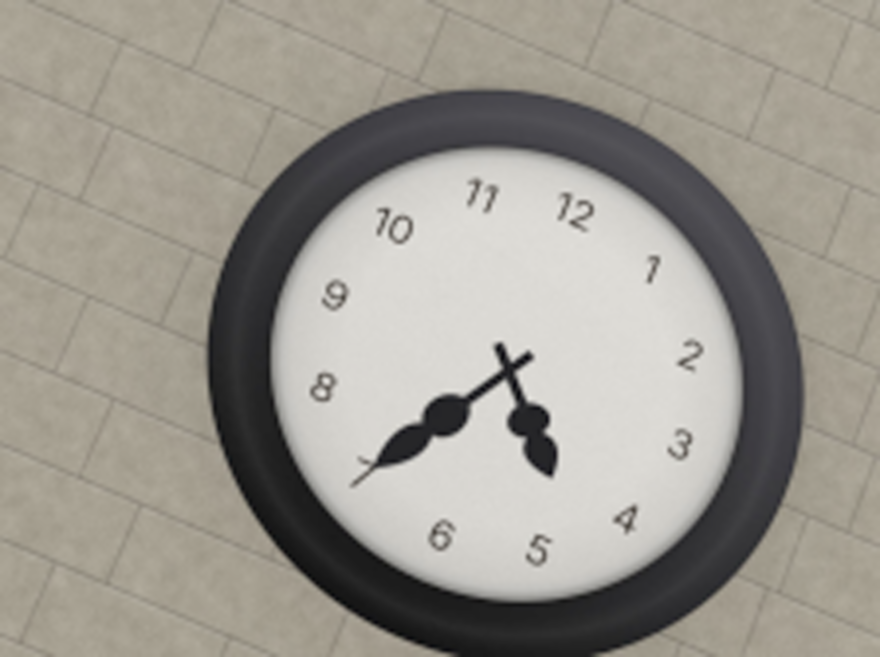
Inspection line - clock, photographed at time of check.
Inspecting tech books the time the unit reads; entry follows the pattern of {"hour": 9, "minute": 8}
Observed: {"hour": 4, "minute": 35}
